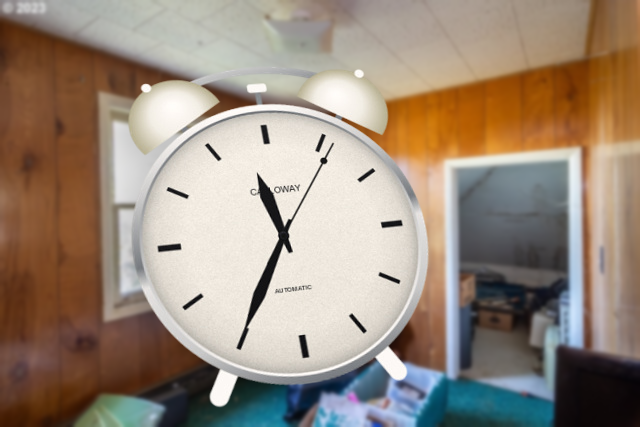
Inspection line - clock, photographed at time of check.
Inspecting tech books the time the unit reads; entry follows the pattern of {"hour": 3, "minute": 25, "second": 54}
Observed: {"hour": 11, "minute": 35, "second": 6}
